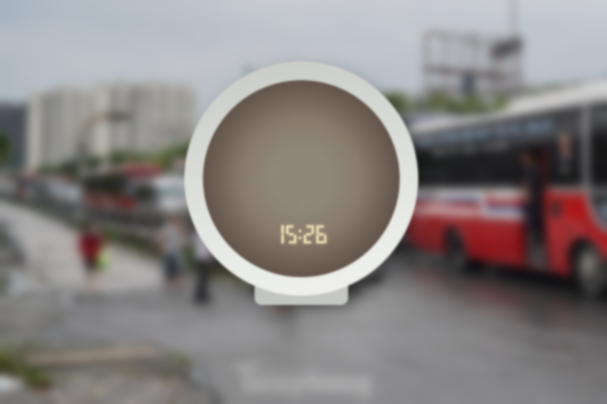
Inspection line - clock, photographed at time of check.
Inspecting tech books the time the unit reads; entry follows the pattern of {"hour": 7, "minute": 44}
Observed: {"hour": 15, "minute": 26}
